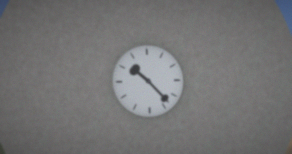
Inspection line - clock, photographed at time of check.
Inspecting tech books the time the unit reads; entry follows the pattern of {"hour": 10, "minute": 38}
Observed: {"hour": 10, "minute": 23}
